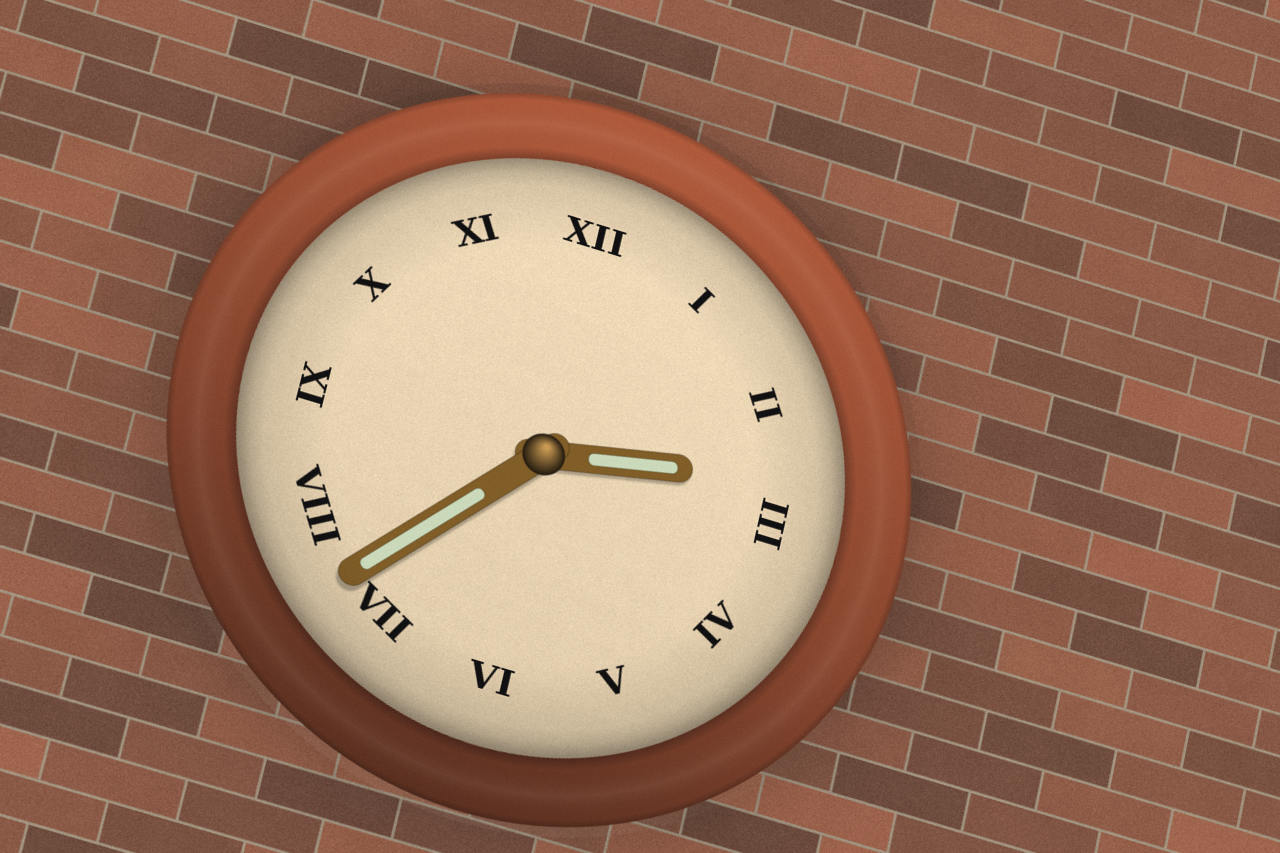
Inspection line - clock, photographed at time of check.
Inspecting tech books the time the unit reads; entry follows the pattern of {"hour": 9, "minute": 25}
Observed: {"hour": 2, "minute": 37}
